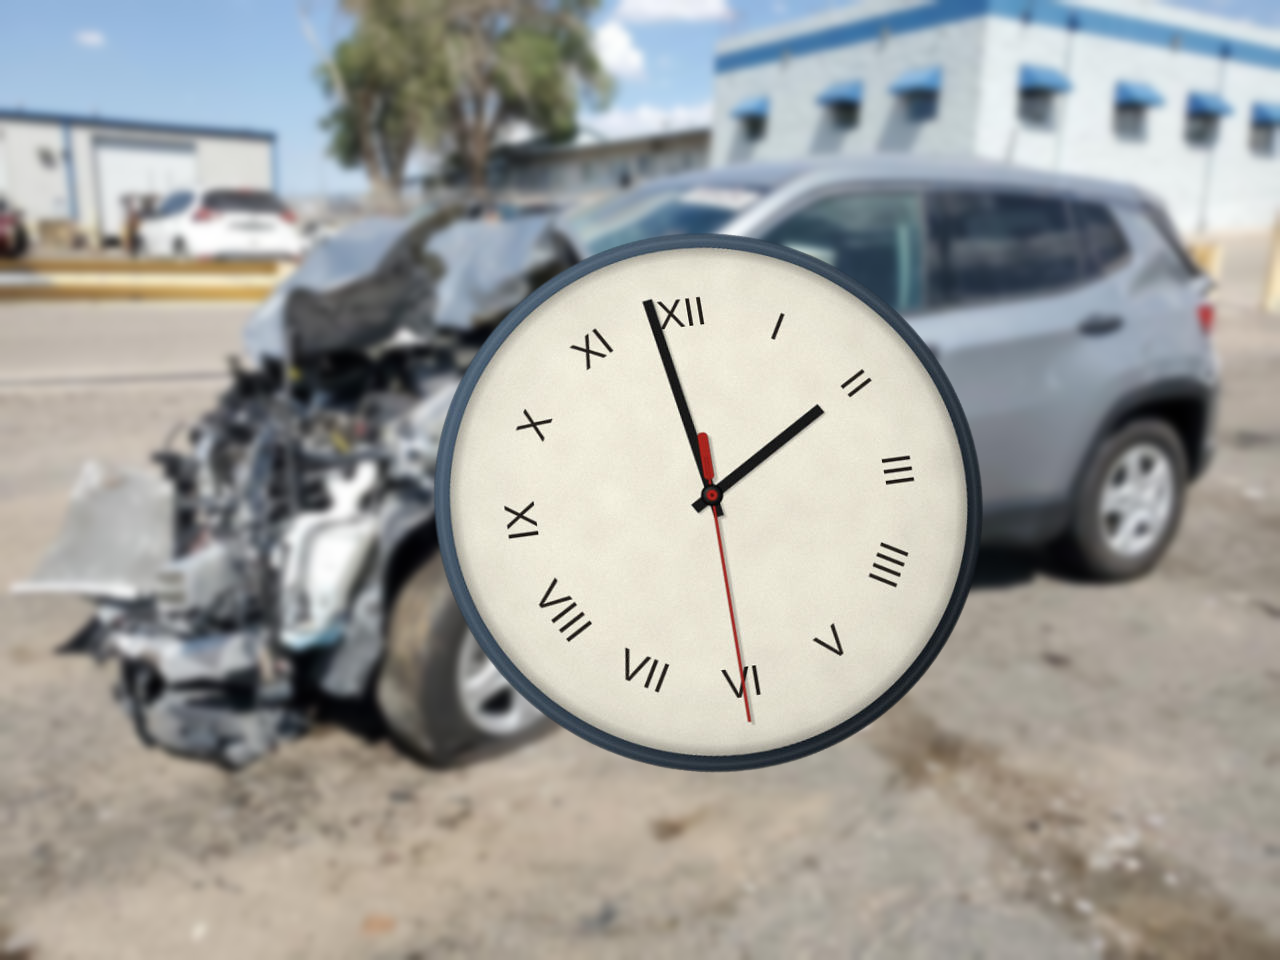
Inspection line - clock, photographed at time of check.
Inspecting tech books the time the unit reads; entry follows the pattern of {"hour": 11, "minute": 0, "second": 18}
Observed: {"hour": 1, "minute": 58, "second": 30}
